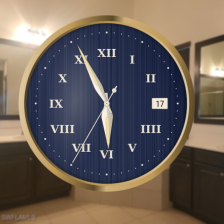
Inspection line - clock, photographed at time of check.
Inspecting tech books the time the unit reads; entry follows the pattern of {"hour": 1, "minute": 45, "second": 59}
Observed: {"hour": 5, "minute": 55, "second": 35}
